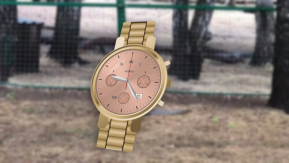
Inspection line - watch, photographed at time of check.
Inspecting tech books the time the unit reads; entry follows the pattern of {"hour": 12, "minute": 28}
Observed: {"hour": 9, "minute": 24}
